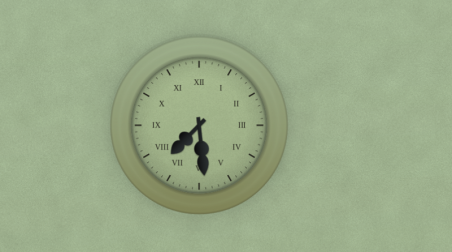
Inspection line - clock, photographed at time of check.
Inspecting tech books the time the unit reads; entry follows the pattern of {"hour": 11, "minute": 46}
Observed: {"hour": 7, "minute": 29}
